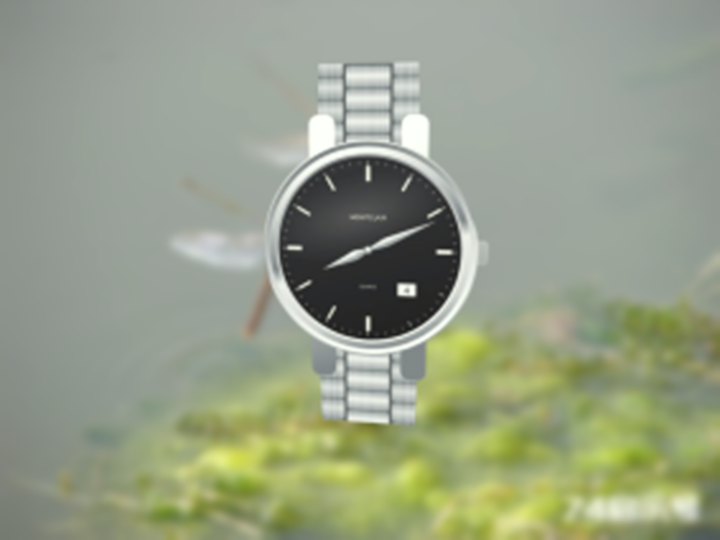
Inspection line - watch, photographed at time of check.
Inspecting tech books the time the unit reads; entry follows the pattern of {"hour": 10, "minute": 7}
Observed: {"hour": 8, "minute": 11}
